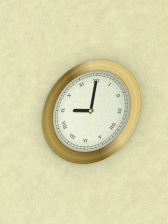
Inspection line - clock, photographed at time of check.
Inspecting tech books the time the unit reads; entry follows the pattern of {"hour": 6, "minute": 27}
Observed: {"hour": 9, "minute": 0}
